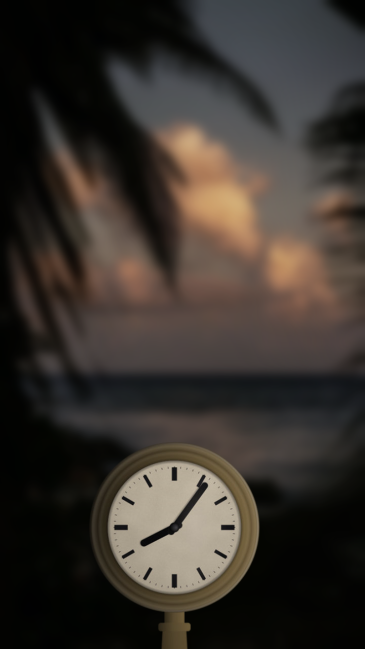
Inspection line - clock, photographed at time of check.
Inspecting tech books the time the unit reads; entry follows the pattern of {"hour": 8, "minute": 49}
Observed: {"hour": 8, "minute": 6}
